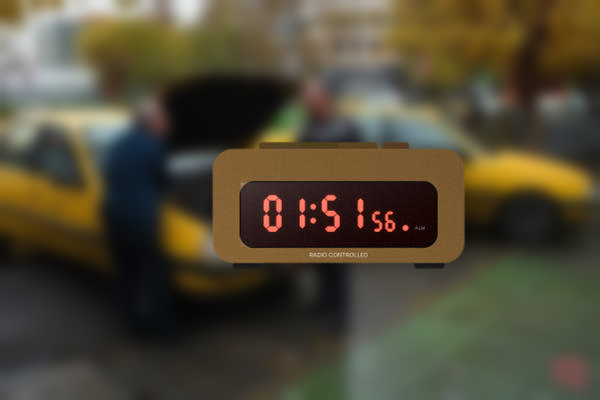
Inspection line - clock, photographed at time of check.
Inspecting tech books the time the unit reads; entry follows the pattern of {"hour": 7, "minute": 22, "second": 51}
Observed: {"hour": 1, "minute": 51, "second": 56}
